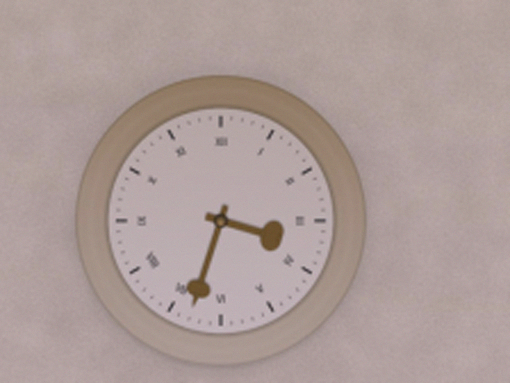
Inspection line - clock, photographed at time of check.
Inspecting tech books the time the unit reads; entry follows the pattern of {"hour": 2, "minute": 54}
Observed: {"hour": 3, "minute": 33}
